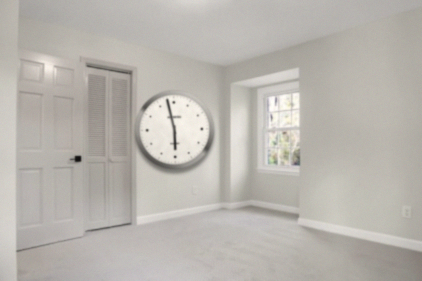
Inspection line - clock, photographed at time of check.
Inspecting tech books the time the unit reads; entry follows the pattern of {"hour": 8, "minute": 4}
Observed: {"hour": 5, "minute": 58}
